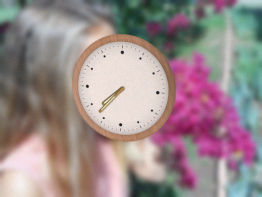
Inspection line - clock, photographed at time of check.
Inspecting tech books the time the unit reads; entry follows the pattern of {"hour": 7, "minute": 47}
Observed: {"hour": 7, "minute": 37}
